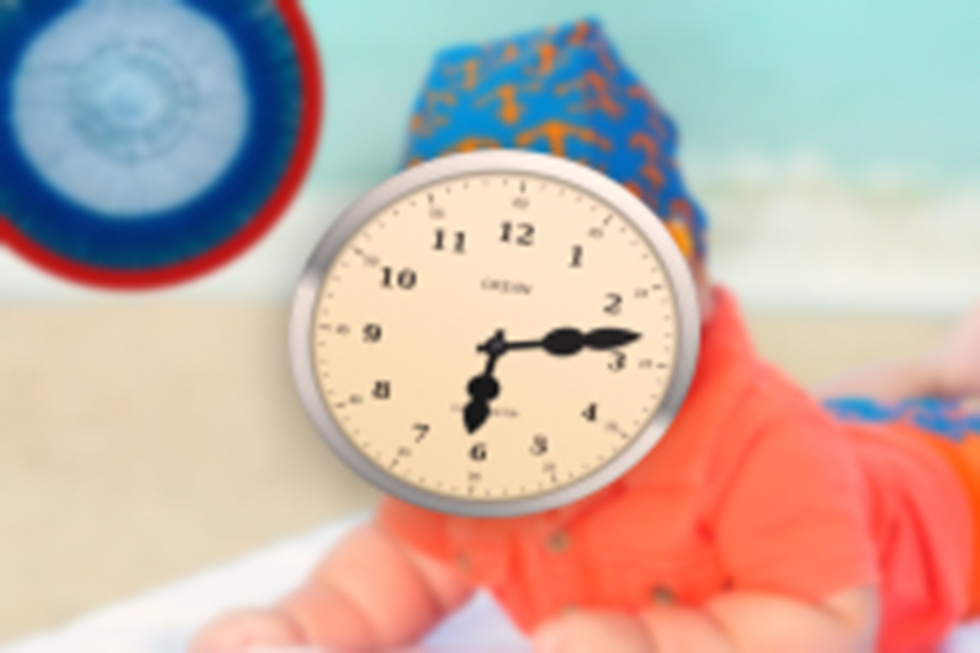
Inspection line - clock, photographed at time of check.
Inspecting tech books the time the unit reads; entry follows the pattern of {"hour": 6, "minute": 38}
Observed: {"hour": 6, "minute": 13}
